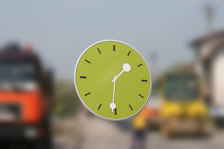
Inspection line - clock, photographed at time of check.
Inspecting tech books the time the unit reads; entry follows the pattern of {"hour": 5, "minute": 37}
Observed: {"hour": 1, "minute": 31}
